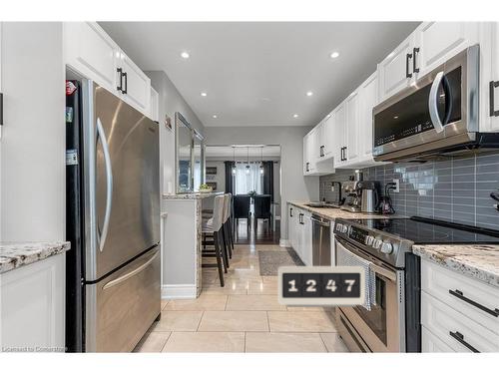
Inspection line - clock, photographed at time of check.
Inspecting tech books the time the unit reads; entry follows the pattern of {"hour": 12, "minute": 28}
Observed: {"hour": 12, "minute": 47}
